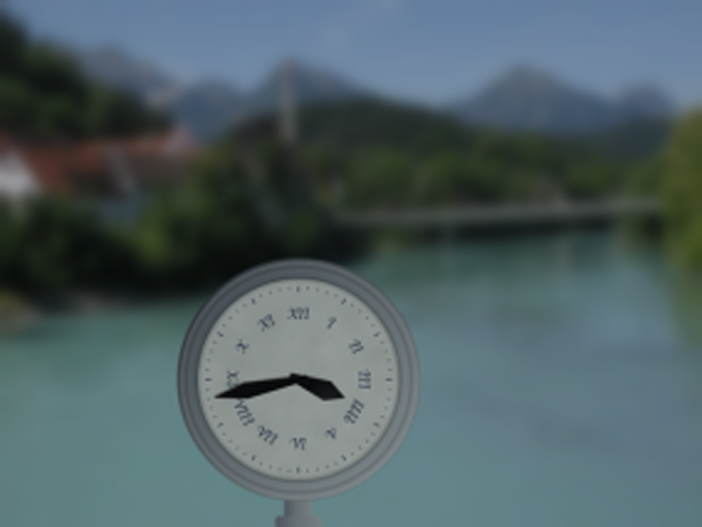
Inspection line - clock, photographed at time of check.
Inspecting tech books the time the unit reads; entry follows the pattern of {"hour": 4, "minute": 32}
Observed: {"hour": 3, "minute": 43}
